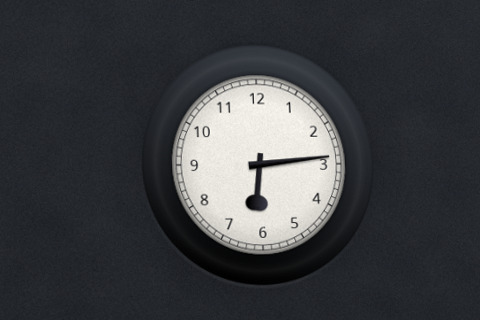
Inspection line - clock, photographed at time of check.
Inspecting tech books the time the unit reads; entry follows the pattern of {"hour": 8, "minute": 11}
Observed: {"hour": 6, "minute": 14}
